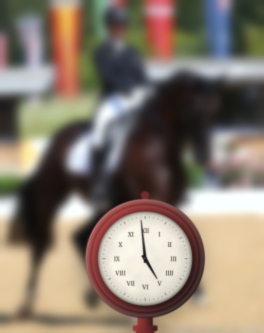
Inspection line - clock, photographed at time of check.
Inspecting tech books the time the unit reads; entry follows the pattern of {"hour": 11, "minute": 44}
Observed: {"hour": 4, "minute": 59}
